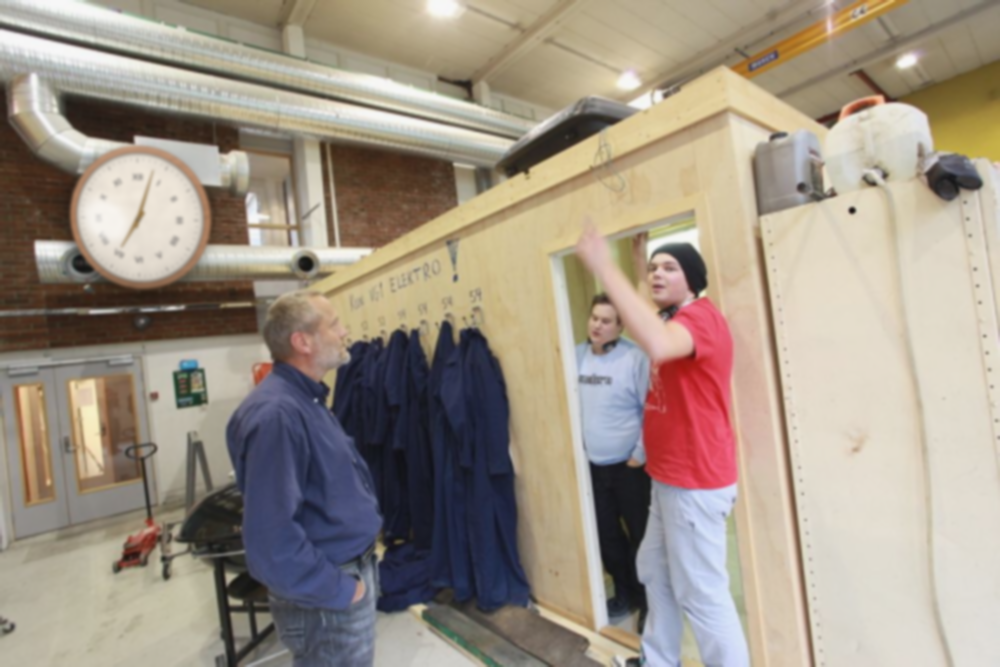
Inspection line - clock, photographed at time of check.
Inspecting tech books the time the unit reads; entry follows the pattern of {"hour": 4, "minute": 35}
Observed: {"hour": 7, "minute": 3}
